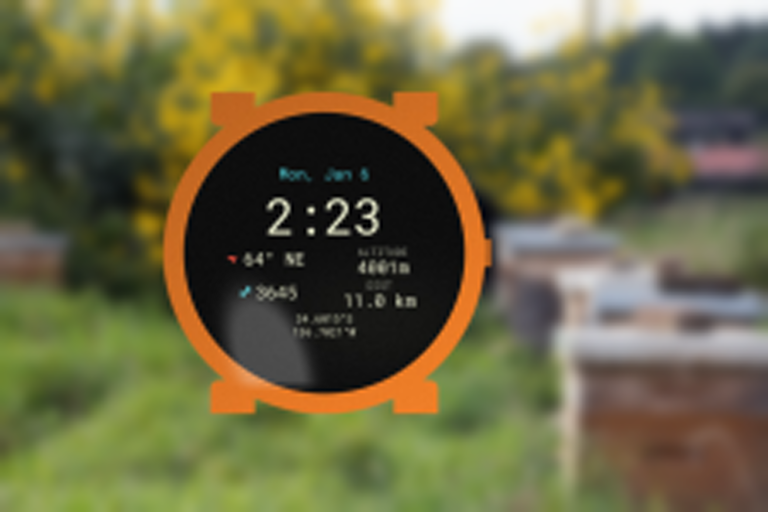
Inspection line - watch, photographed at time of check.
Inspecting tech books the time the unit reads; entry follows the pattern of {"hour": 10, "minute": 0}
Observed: {"hour": 2, "minute": 23}
